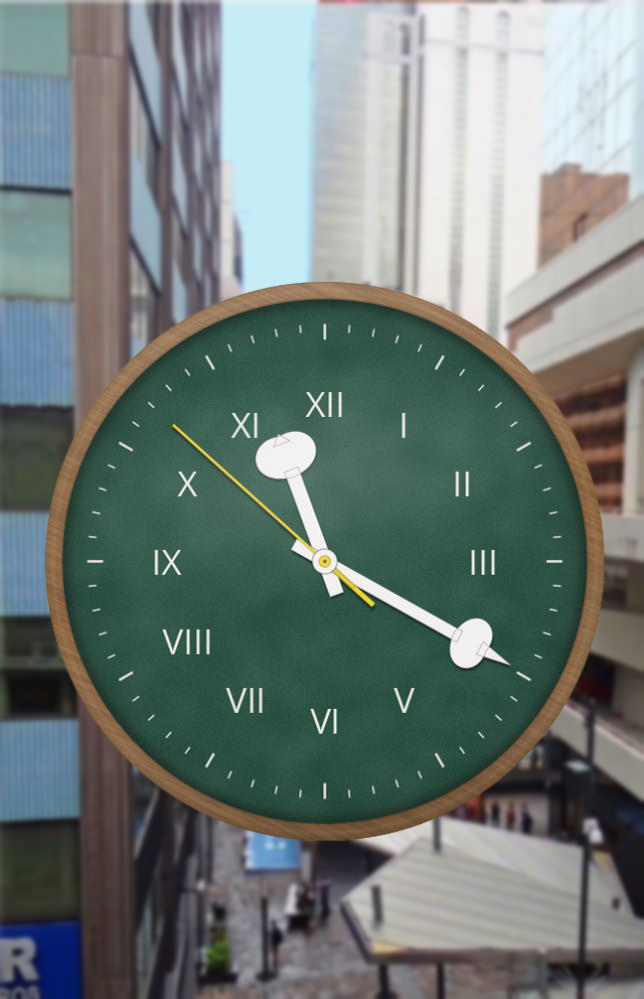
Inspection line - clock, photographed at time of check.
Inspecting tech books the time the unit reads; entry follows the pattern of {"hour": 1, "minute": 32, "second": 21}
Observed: {"hour": 11, "minute": 19, "second": 52}
